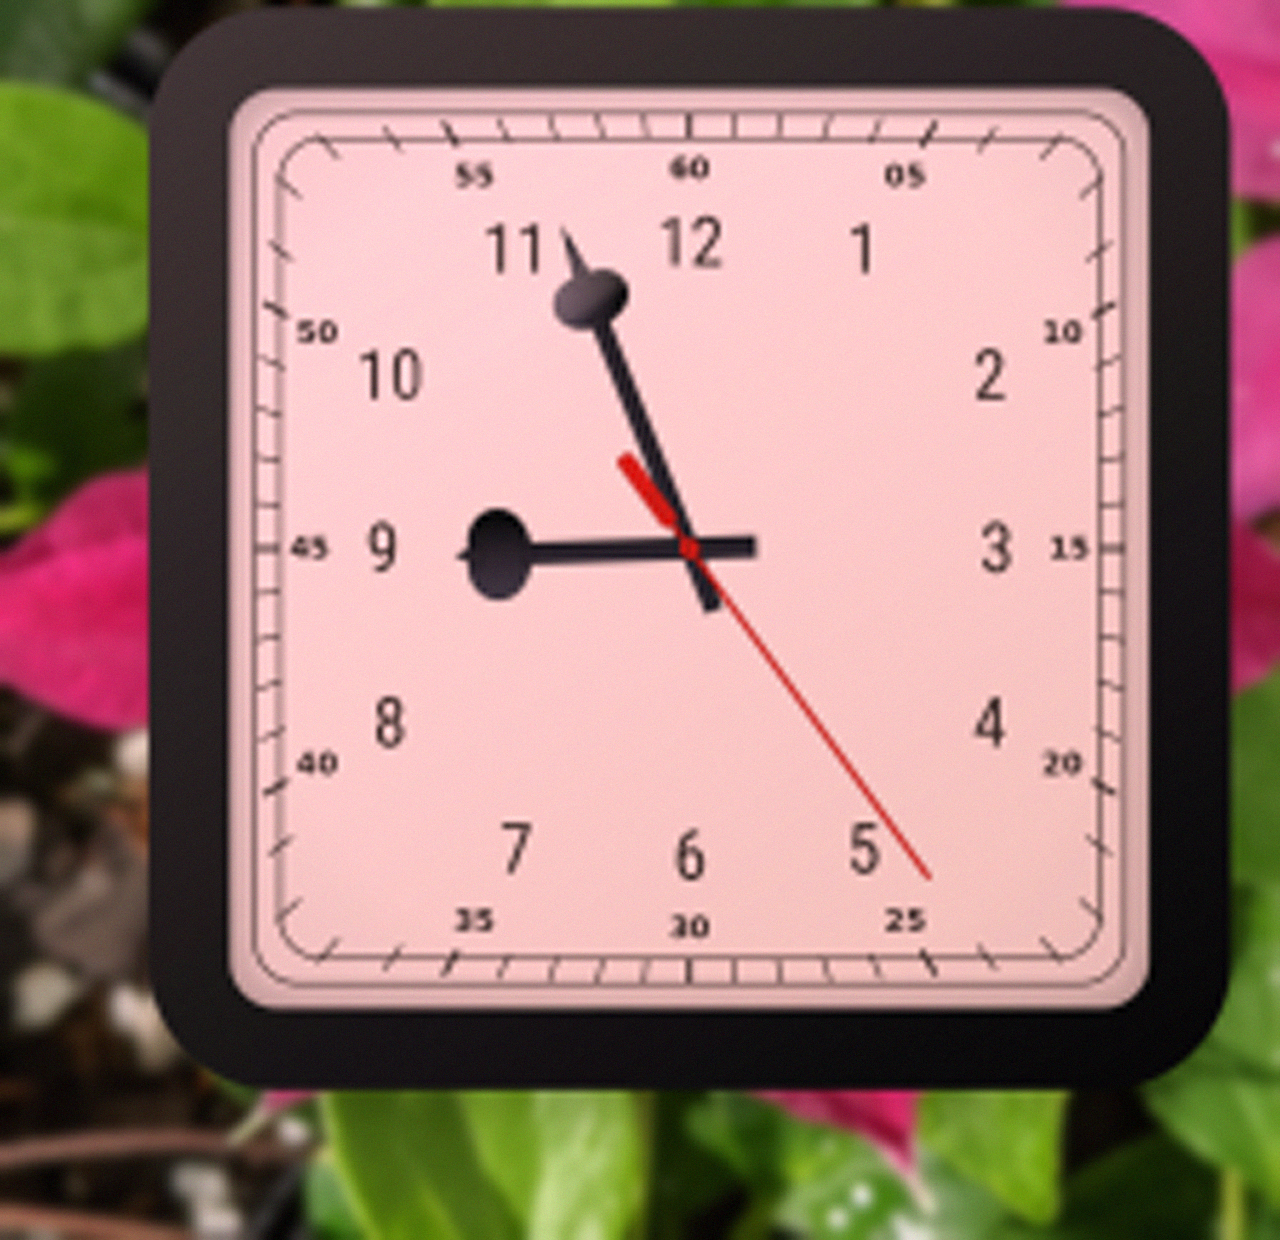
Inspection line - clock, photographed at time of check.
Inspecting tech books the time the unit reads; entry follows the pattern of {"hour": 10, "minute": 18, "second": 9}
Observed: {"hour": 8, "minute": 56, "second": 24}
